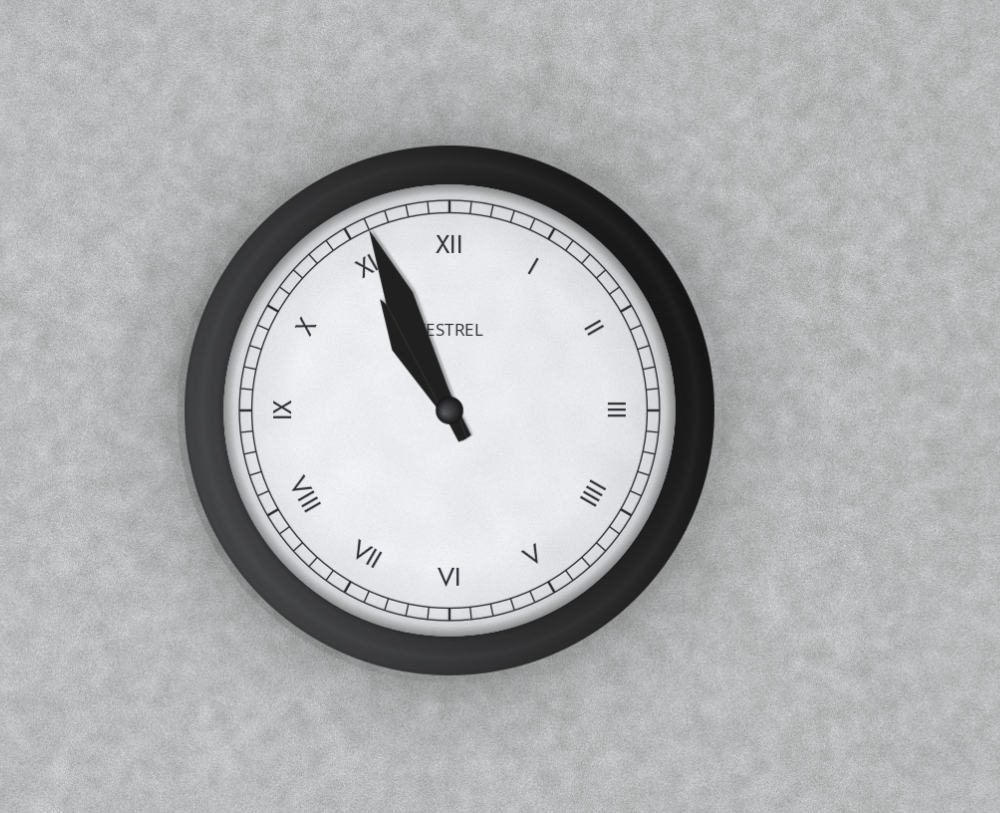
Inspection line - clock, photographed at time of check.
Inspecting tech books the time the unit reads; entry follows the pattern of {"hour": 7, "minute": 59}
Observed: {"hour": 10, "minute": 56}
